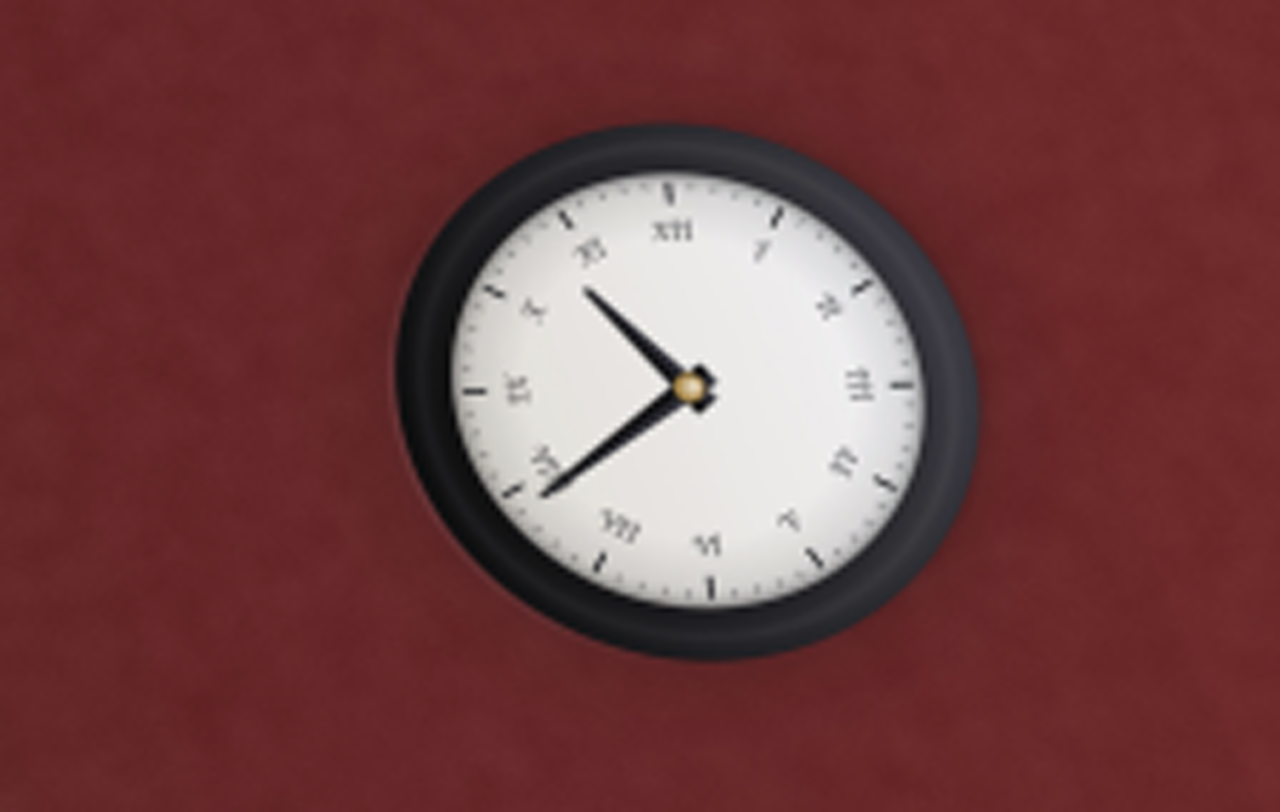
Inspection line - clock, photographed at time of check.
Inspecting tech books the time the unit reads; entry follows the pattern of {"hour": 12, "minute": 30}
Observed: {"hour": 10, "minute": 39}
